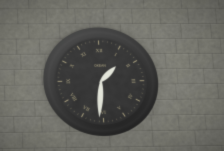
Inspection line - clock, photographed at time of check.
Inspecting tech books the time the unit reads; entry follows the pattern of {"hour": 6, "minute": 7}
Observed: {"hour": 1, "minute": 31}
